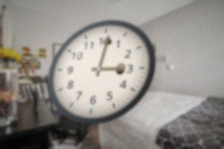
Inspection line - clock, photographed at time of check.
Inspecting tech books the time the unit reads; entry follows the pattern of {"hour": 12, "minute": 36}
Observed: {"hour": 3, "minute": 1}
